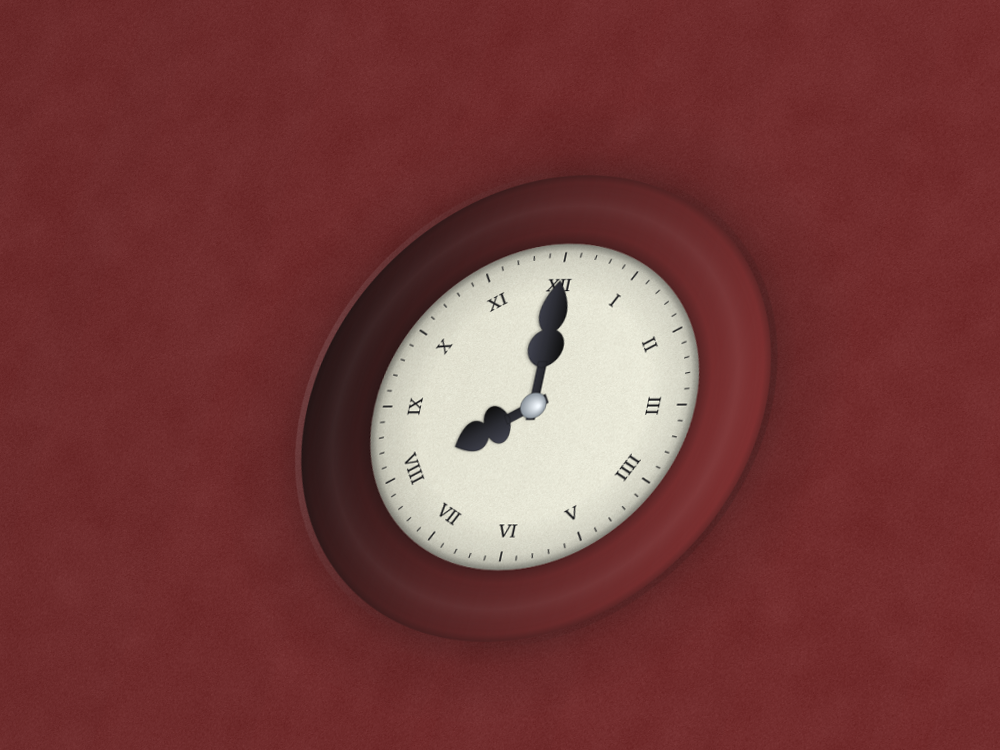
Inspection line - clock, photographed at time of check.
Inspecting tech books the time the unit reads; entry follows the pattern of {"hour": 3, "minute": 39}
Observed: {"hour": 8, "minute": 0}
